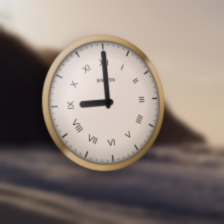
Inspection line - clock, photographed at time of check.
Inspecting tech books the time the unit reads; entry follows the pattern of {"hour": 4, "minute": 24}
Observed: {"hour": 9, "minute": 0}
